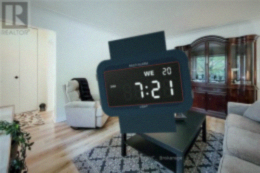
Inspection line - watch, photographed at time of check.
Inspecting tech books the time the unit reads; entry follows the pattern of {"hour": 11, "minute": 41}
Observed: {"hour": 7, "minute": 21}
